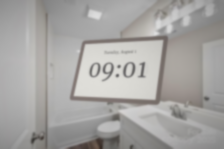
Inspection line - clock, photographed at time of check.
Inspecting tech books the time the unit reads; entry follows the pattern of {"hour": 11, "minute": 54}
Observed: {"hour": 9, "minute": 1}
